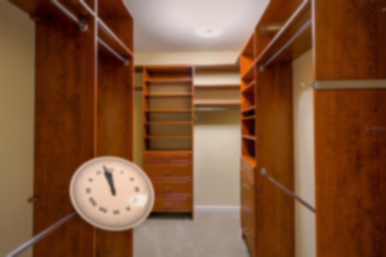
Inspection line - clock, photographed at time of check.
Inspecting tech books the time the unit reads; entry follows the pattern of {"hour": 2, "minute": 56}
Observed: {"hour": 11, "minute": 58}
